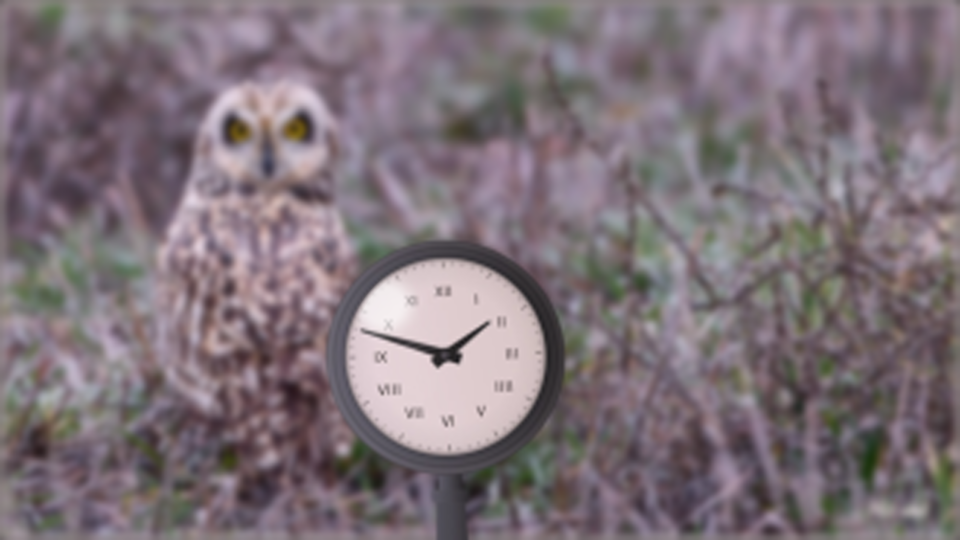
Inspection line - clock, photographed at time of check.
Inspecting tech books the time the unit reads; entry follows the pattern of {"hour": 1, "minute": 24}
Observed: {"hour": 1, "minute": 48}
